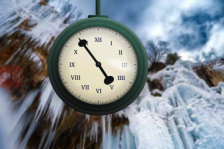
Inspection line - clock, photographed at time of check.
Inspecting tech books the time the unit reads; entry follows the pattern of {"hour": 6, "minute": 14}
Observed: {"hour": 4, "minute": 54}
